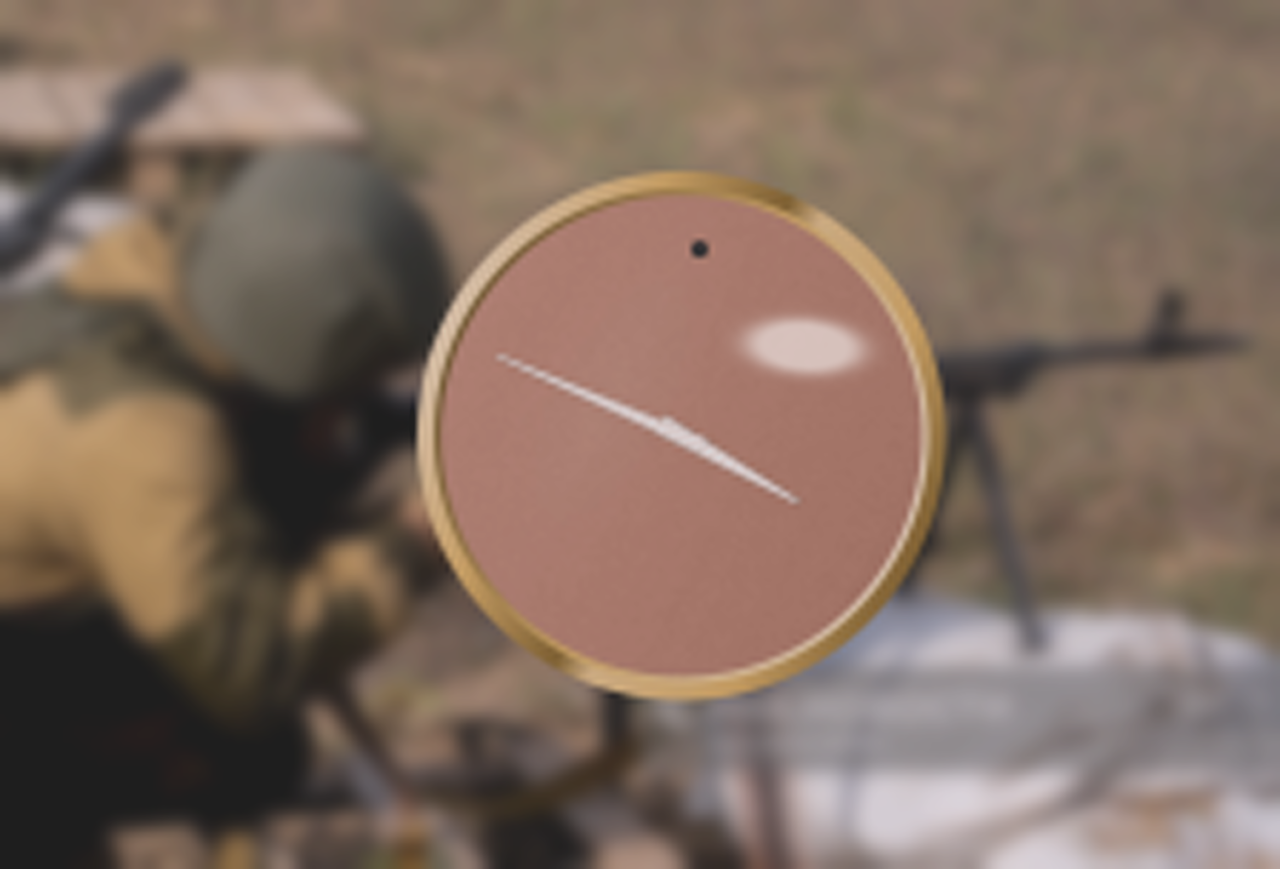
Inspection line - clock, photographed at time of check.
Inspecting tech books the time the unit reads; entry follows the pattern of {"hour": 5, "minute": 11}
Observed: {"hour": 3, "minute": 48}
